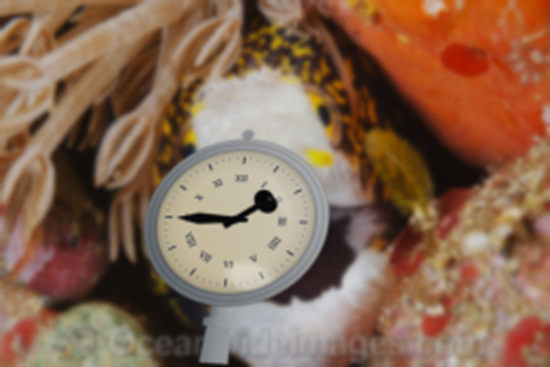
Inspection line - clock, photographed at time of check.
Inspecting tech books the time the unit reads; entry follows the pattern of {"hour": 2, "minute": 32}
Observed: {"hour": 1, "minute": 45}
